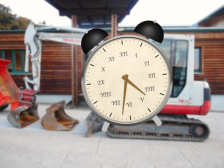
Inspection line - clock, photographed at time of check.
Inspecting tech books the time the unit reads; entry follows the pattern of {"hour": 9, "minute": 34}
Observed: {"hour": 4, "minute": 32}
